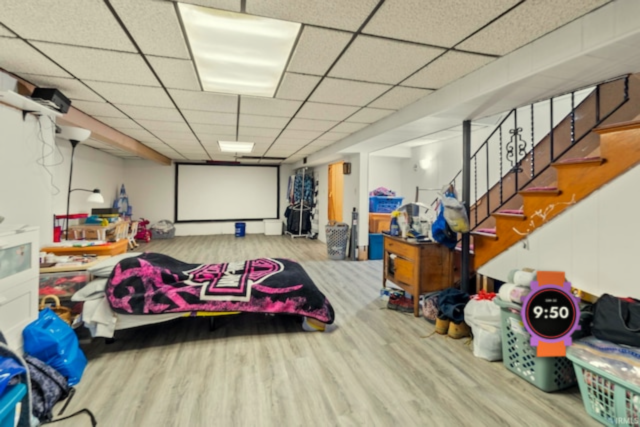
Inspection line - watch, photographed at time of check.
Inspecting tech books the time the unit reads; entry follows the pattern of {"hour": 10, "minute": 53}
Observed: {"hour": 9, "minute": 50}
